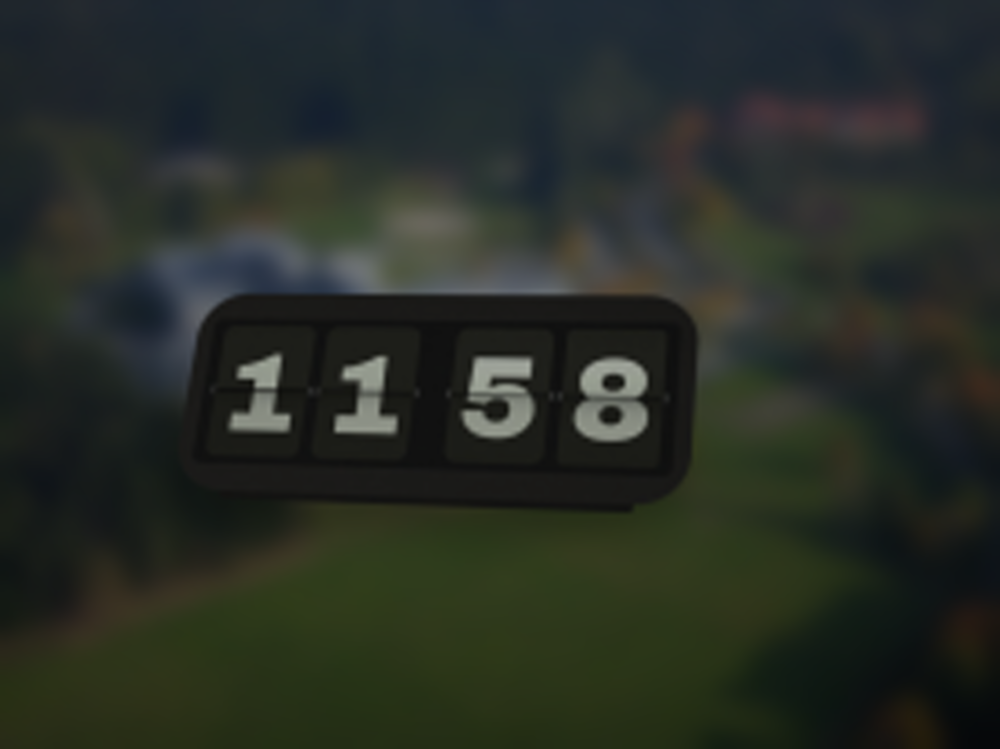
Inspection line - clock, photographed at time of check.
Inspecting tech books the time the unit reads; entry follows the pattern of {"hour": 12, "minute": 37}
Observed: {"hour": 11, "minute": 58}
